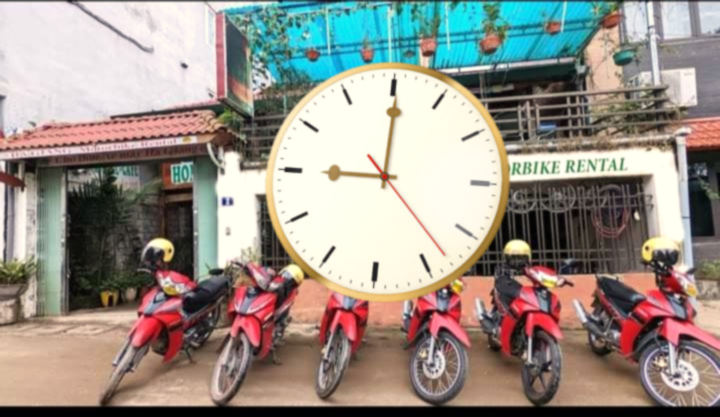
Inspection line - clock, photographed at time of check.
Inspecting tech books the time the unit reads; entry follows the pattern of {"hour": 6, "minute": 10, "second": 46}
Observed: {"hour": 9, "minute": 0, "second": 23}
